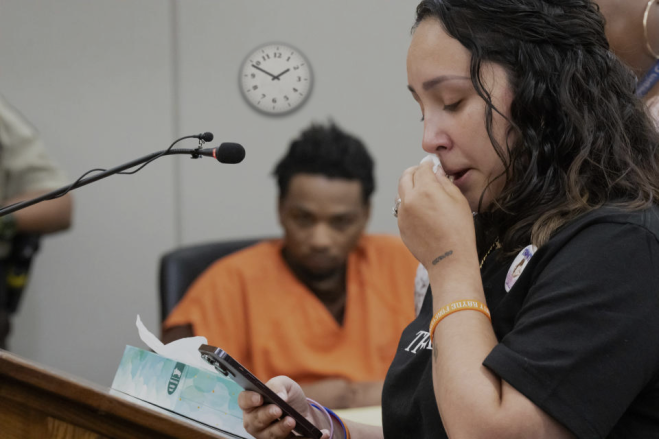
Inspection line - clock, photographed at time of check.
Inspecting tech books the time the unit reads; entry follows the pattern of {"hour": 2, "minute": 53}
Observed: {"hour": 1, "minute": 49}
